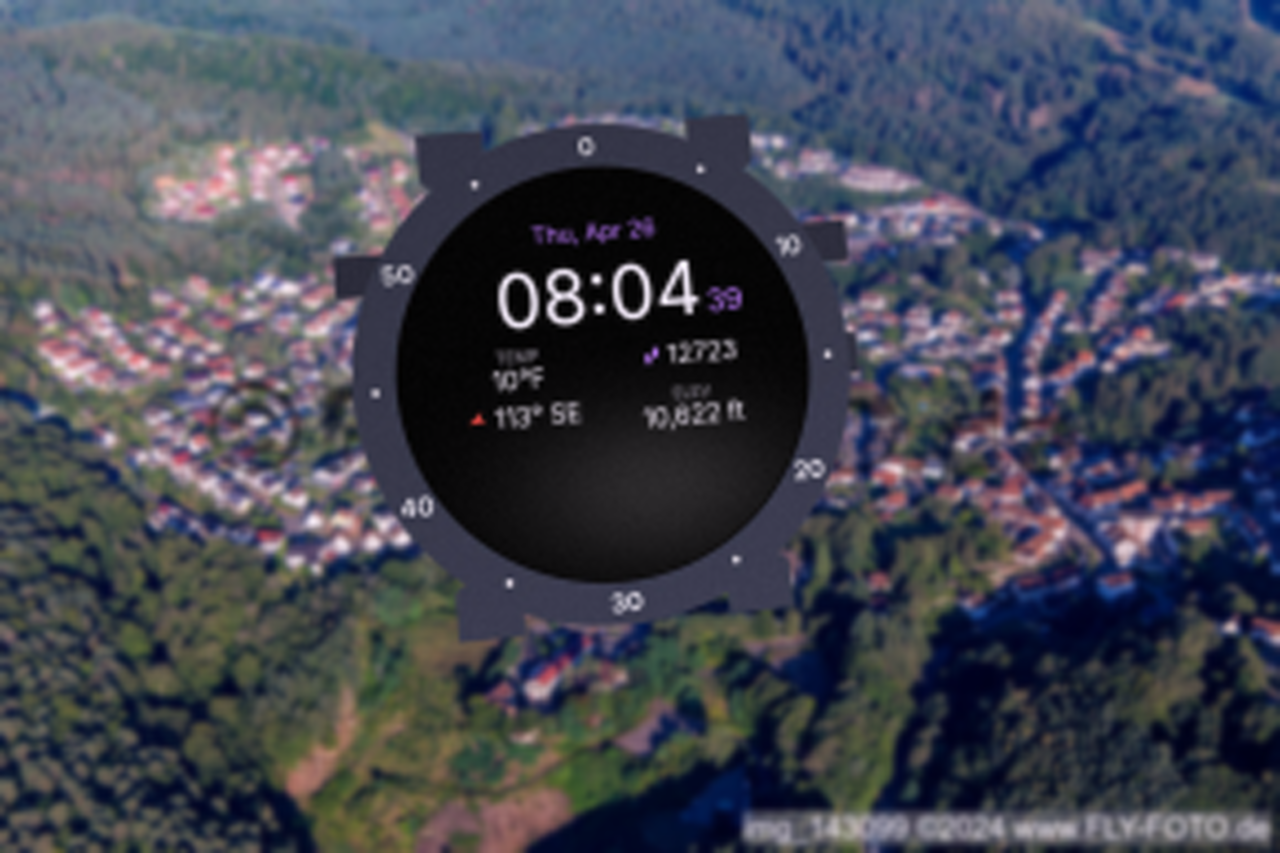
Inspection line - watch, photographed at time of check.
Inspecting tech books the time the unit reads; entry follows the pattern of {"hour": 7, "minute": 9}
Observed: {"hour": 8, "minute": 4}
